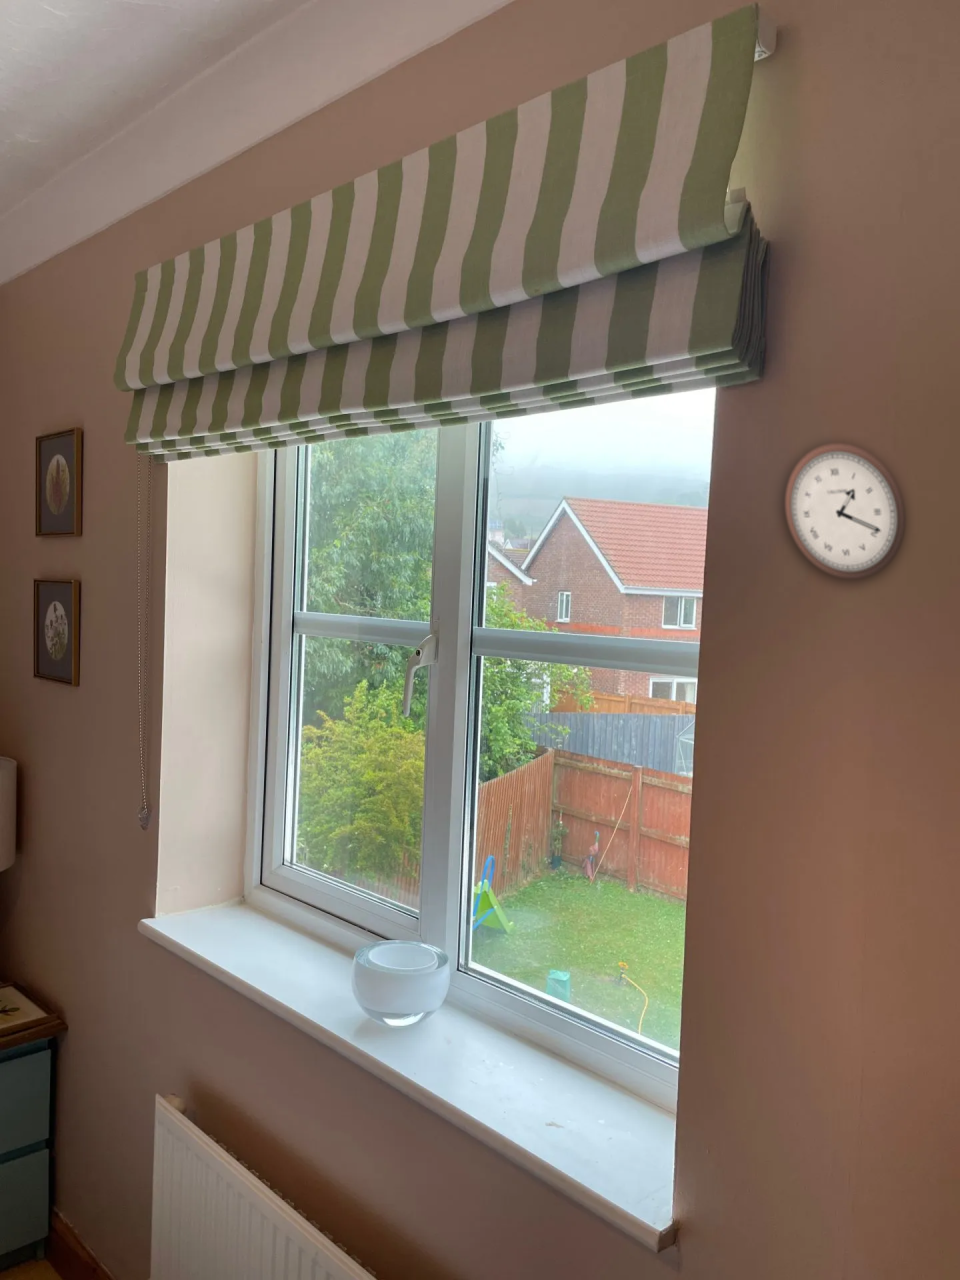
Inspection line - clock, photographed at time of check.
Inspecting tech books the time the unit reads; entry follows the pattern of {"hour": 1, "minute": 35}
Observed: {"hour": 1, "minute": 19}
